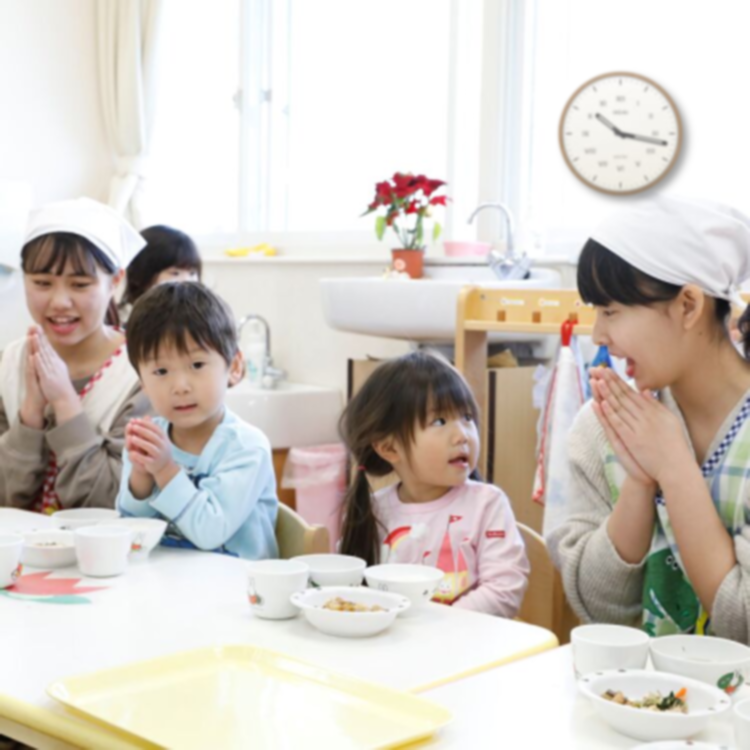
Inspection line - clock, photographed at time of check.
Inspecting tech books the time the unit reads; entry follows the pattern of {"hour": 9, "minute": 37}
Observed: {"hour": 10, "minute": 17}
